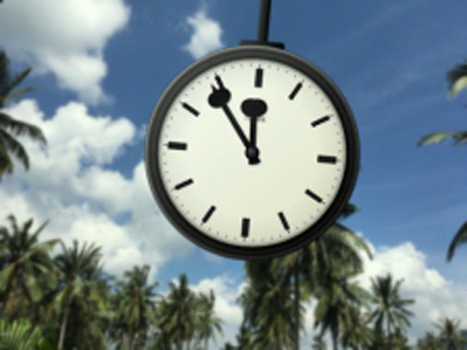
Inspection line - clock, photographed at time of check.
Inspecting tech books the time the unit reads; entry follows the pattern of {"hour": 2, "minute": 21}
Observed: {"hour": 11, "minute": 54}
